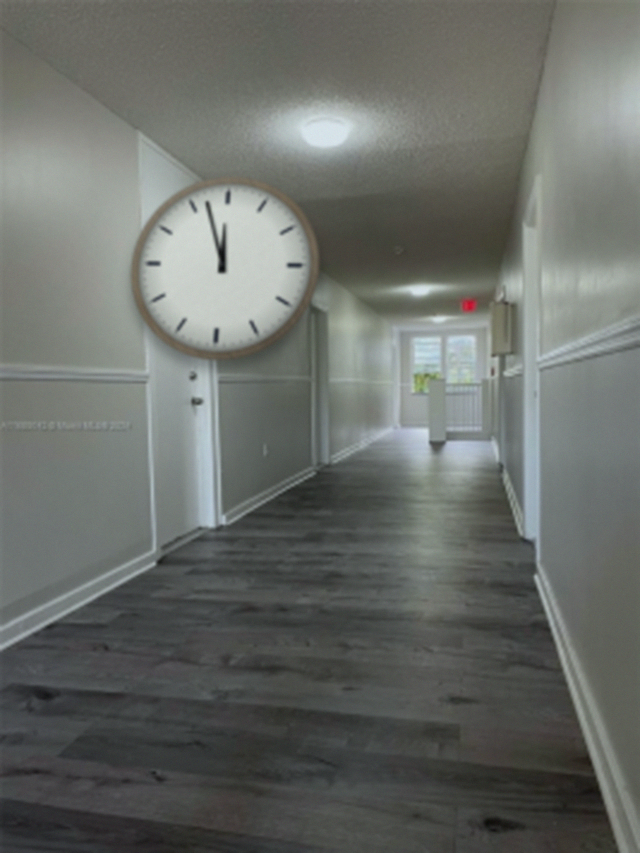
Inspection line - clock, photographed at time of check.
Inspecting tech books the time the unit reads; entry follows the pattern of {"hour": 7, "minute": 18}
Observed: {"hour": 11, "minute": 57}
